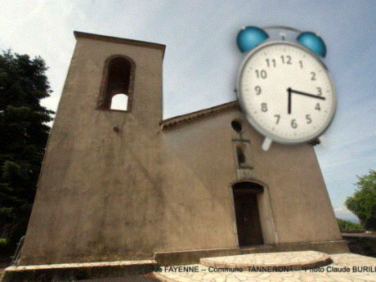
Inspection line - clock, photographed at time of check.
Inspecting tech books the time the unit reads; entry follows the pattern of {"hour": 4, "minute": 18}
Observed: {"hour": 6, "minute": 17}
